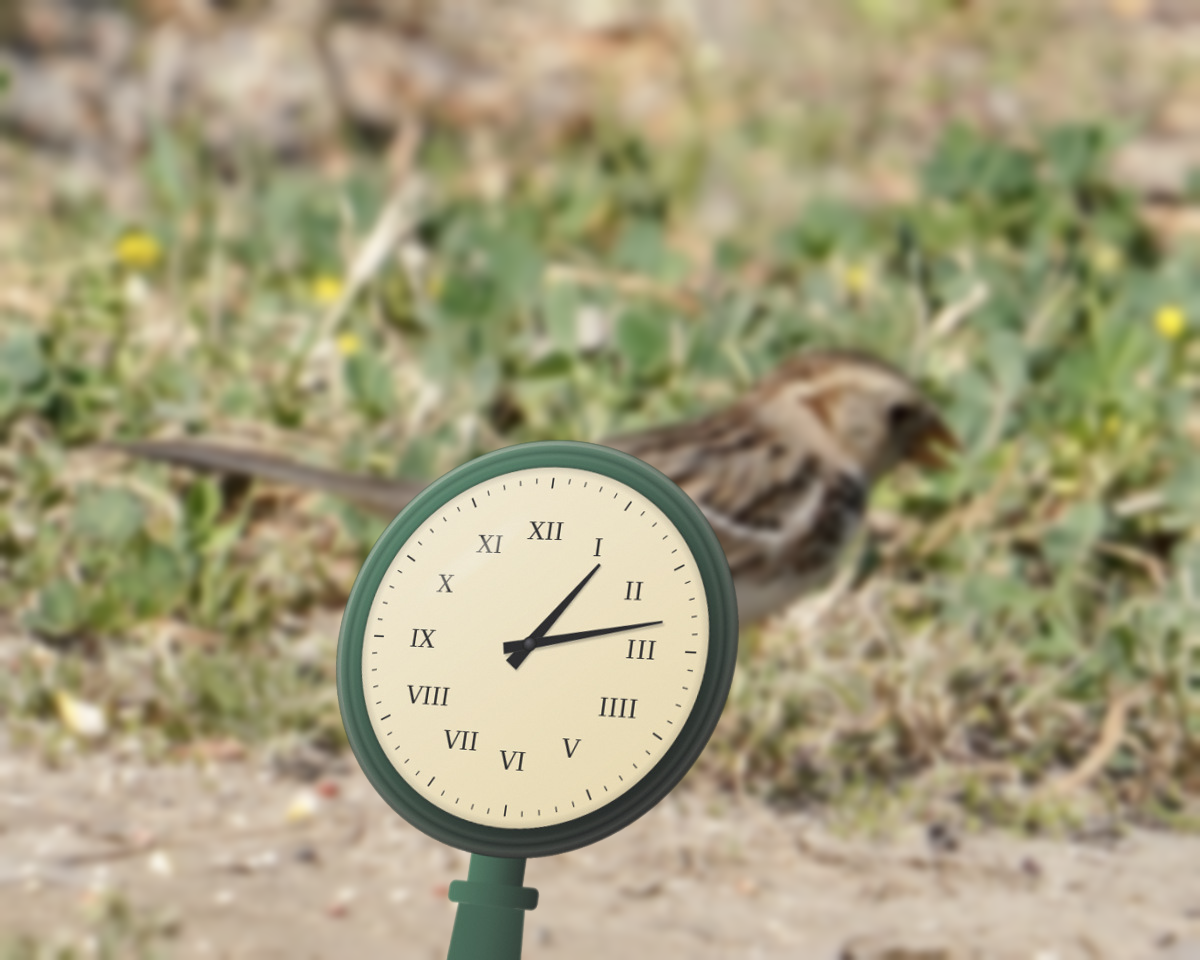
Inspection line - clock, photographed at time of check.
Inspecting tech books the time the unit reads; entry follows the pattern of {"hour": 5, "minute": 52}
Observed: {"hour": 1, "minute": 13}
